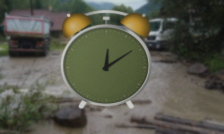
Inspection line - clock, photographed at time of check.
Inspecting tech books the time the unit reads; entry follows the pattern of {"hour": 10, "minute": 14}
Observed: {"hour": 12, "minute": 9}
